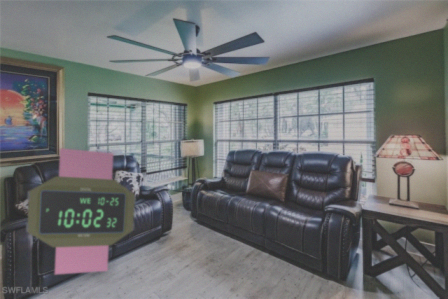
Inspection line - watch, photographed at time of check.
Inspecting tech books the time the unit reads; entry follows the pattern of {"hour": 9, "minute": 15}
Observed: {"hour": 10, "minute": 2}
